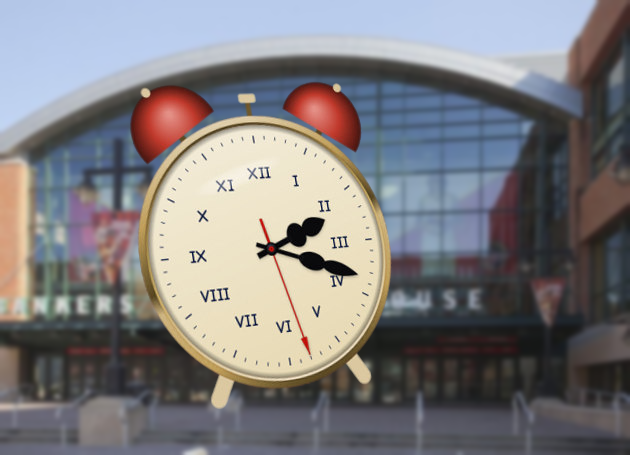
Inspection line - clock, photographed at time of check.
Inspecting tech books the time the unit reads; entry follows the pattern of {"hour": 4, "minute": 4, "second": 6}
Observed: {"hour": 2, "minute": 18, "second": 28}
